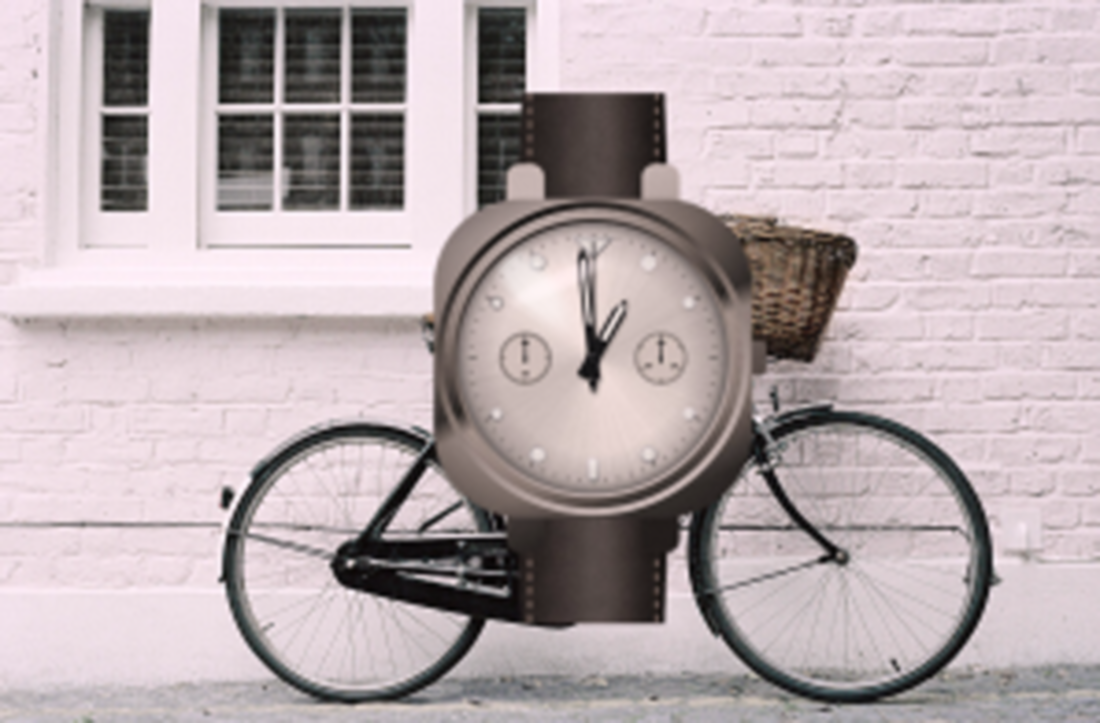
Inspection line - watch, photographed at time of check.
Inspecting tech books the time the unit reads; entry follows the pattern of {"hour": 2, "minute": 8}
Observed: {"hour": 12, "minute": 59}
